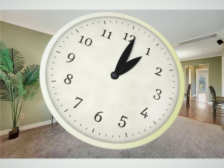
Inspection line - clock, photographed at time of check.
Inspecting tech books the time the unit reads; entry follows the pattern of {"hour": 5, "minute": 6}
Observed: {"hour": 1, "minute": 1}
